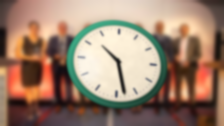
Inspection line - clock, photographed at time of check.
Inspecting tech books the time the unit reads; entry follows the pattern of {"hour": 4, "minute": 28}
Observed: {"hour": 10, "minute": 28}
